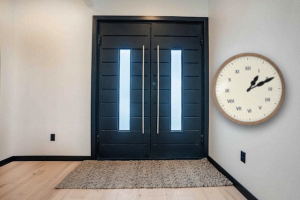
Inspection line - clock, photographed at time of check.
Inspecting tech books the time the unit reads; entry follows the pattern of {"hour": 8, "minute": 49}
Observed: {"hour": 1, "minute": 11}
